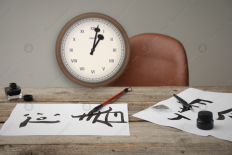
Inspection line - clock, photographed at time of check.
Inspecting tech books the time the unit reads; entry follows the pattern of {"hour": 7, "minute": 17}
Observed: {"hour": 1, "minute": 2}
